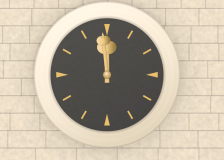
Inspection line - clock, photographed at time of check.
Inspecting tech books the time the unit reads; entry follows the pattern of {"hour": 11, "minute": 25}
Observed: {"hour": 11, "minute": 59}
